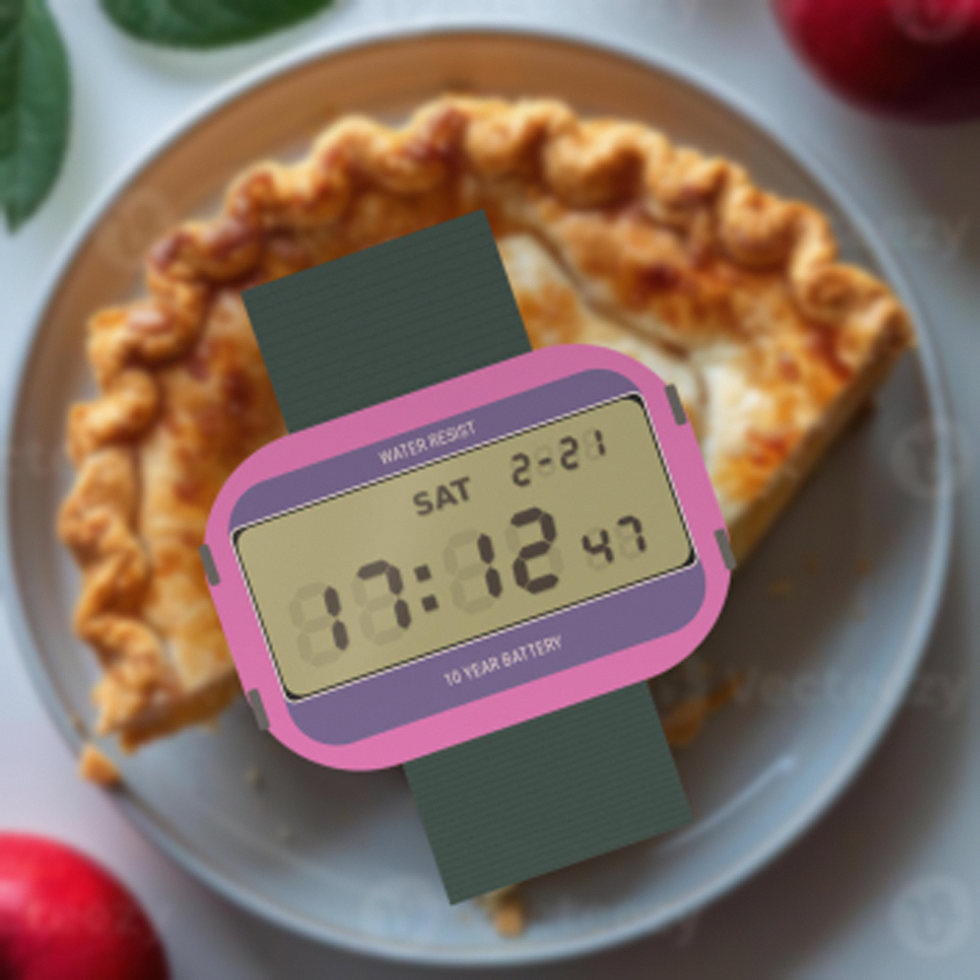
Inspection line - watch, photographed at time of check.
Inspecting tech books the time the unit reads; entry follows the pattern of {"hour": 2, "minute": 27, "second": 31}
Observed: {"hour": 17, "minute": 12, "second": 47}
